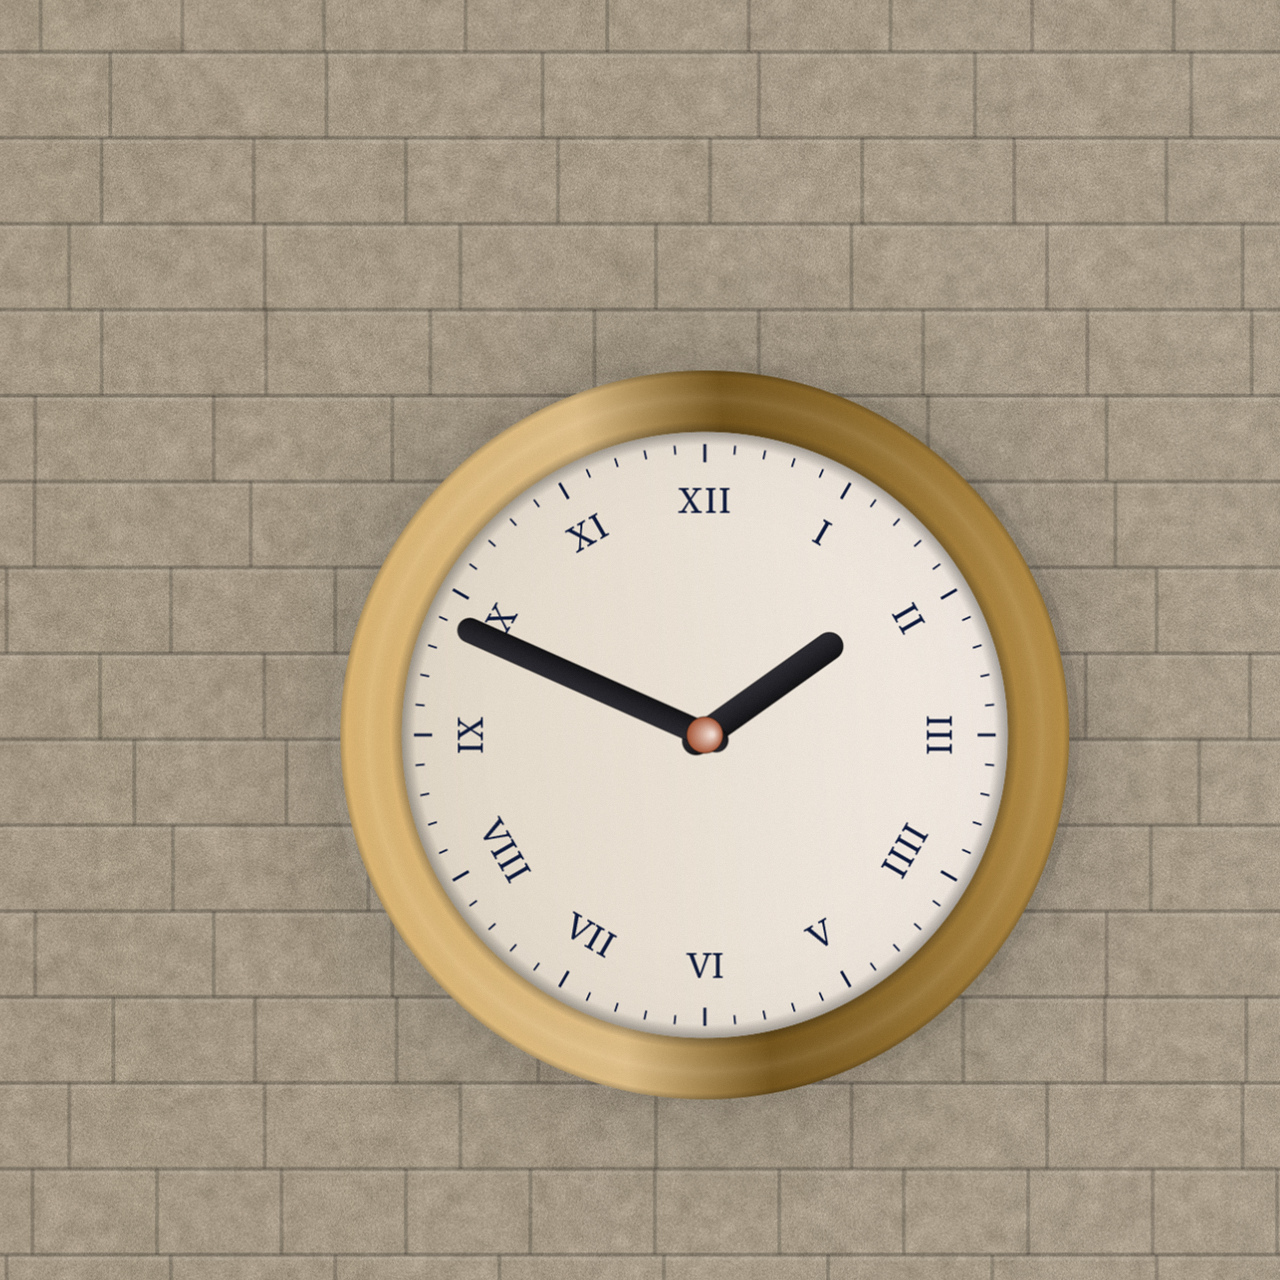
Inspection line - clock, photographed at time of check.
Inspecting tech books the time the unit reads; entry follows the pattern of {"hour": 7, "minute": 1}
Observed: {"hour": 1, "minute": 49}
